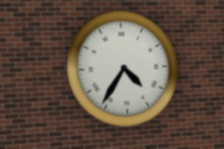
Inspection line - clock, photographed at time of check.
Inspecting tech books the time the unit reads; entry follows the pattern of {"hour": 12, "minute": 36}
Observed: {"hour": 4, "minute": 36}
